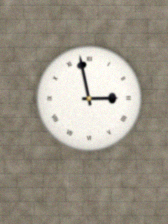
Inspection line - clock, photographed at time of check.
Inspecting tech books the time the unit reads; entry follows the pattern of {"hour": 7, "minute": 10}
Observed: {"hour": 2, "minute": 58}
